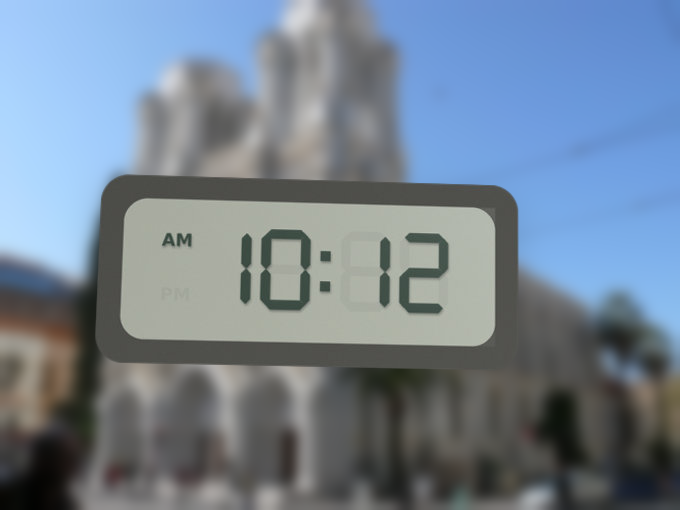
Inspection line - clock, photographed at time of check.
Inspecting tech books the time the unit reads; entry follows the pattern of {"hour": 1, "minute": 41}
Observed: {"hour": 10, "minute": 12}
